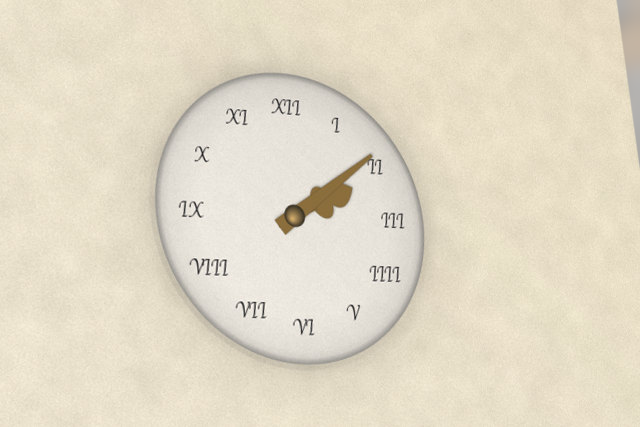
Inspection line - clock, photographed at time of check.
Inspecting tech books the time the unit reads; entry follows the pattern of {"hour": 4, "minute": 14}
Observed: {"hour": 2, "minute": 9}
